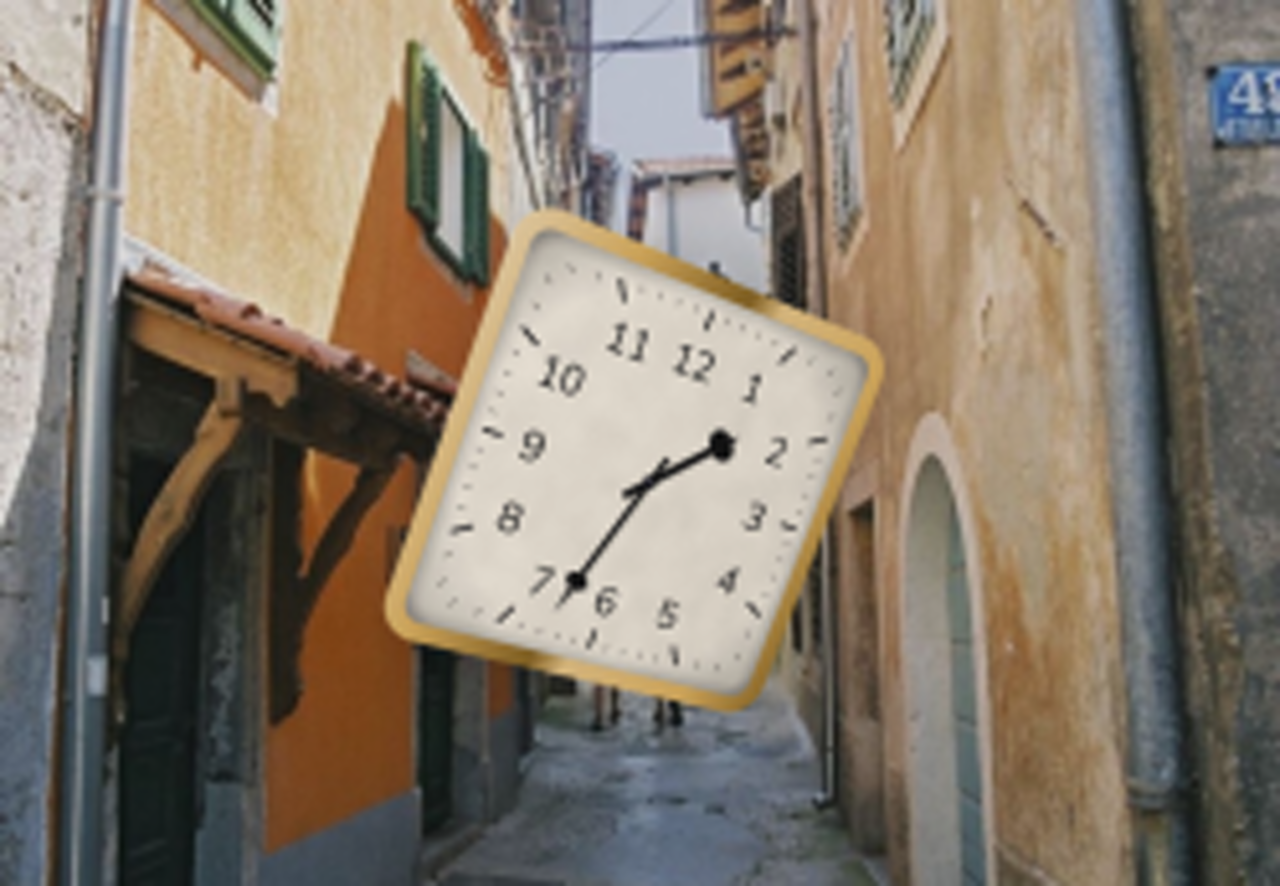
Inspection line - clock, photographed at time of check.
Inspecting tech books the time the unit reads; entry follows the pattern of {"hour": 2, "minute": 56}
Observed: {"hour": 1, "minute": 33}
